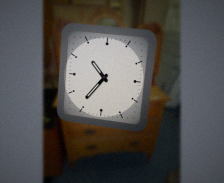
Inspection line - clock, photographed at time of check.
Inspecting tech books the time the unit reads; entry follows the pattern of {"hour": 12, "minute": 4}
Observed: {"hour": 10, "minute": 36}
